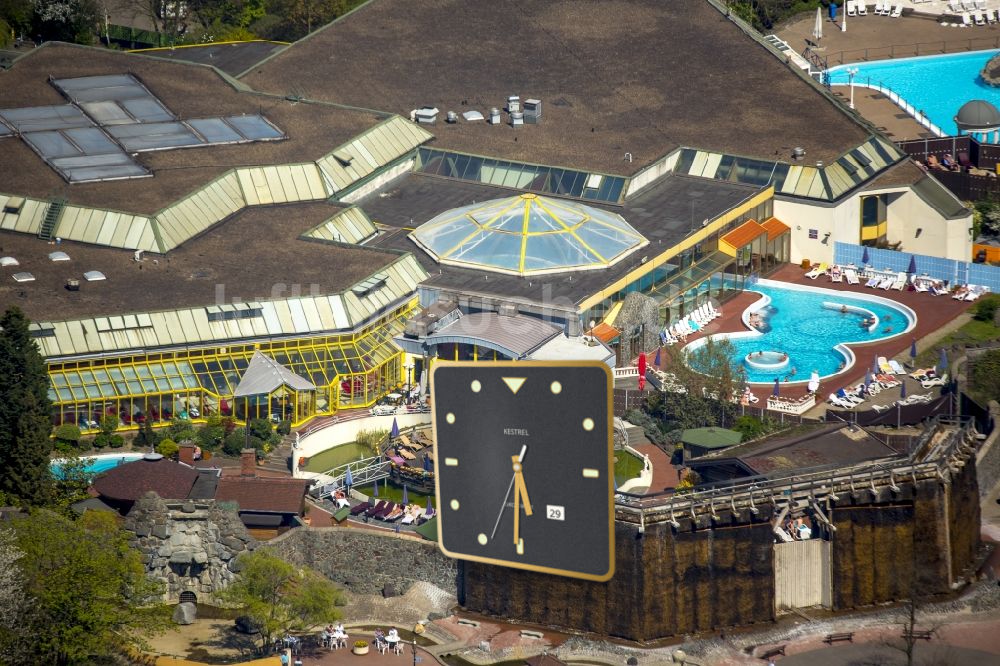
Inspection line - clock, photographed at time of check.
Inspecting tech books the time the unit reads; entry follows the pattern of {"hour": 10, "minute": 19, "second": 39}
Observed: {"hour": 5, "minute": 30, "second": 34}
